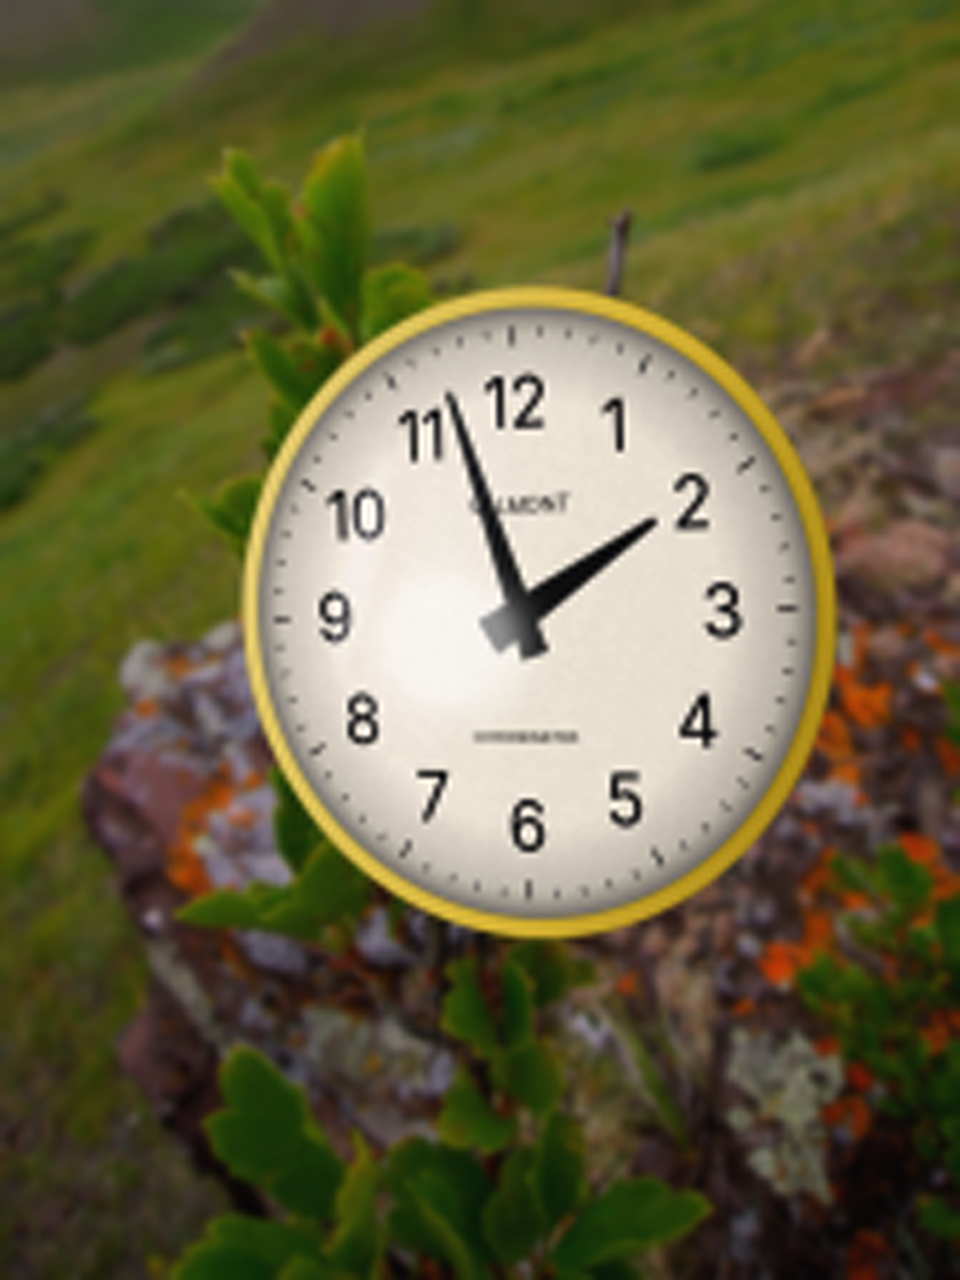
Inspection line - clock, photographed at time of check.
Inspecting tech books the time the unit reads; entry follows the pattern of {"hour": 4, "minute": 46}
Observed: {"hour": 1, "minute": 57}
